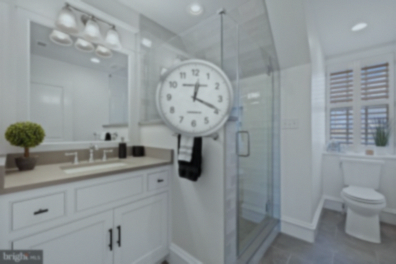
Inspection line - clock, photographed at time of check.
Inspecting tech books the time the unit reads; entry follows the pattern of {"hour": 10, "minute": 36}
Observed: {"hour": 12, "minute": 19}
